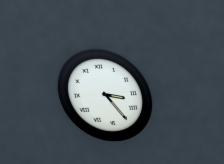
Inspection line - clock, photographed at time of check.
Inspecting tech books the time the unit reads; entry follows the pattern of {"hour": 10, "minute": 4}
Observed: {"hour": 3, "minute": 25}
